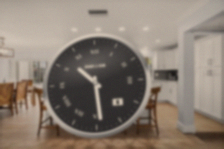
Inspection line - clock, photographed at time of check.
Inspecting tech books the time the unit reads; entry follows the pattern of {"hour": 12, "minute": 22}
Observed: {"hour": 10, "minute": 29}
